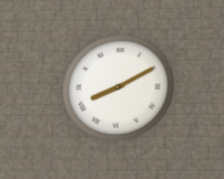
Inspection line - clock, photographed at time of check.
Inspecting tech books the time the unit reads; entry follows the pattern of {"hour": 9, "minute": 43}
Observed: {"hour": 8, "minute": 10}
